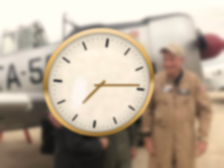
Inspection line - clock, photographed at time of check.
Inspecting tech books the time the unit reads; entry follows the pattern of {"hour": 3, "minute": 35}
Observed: {"hour": 7, "minute": 14}
